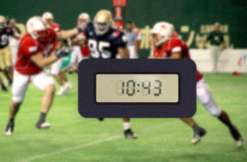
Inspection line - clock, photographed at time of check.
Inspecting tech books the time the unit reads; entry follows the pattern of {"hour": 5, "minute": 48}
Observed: {"hour": 10, "minute": 43}
